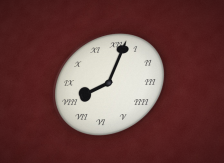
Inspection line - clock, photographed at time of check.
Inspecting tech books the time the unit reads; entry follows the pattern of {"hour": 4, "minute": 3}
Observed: {"hour": 8, "minute": 2}
